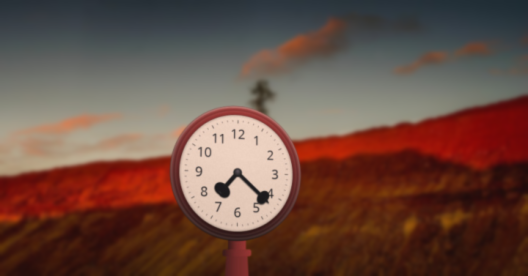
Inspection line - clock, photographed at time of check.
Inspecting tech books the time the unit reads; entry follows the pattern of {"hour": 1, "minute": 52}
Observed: {"hour": 7, "minute": 22}
